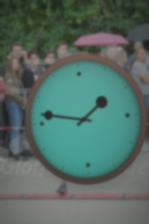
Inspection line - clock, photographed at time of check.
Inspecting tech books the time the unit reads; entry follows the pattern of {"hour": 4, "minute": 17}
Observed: {"hour": 1, "minute": 47}
